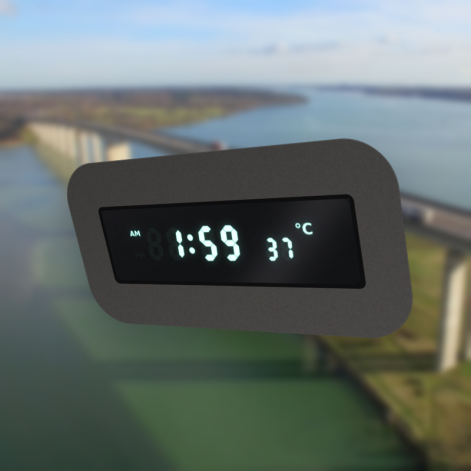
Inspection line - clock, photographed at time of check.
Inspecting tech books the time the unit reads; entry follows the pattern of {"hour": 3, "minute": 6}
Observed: {"hour": 1, "minute": 59}
